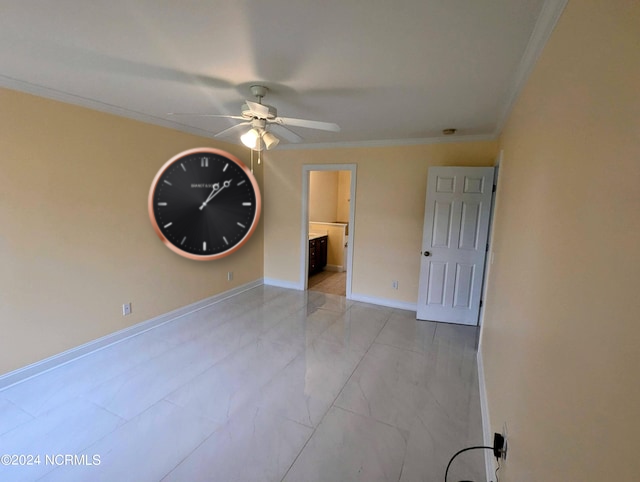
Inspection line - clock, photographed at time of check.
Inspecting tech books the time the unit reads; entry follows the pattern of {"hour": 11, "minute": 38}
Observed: {"hour": 1, "minute": 8}
